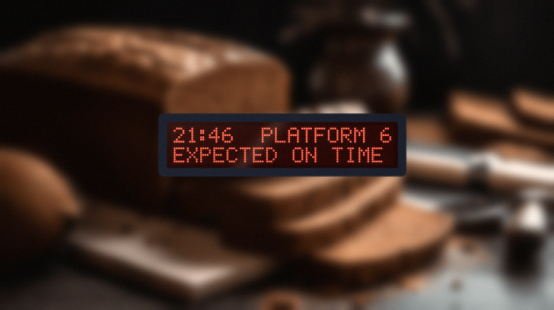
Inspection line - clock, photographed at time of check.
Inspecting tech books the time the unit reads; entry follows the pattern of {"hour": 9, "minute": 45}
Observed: {"hour": 21, "minute": 46}
